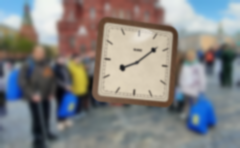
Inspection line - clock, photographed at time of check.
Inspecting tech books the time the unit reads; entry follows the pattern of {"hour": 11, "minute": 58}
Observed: {"hour": 8, "minute": 8}
